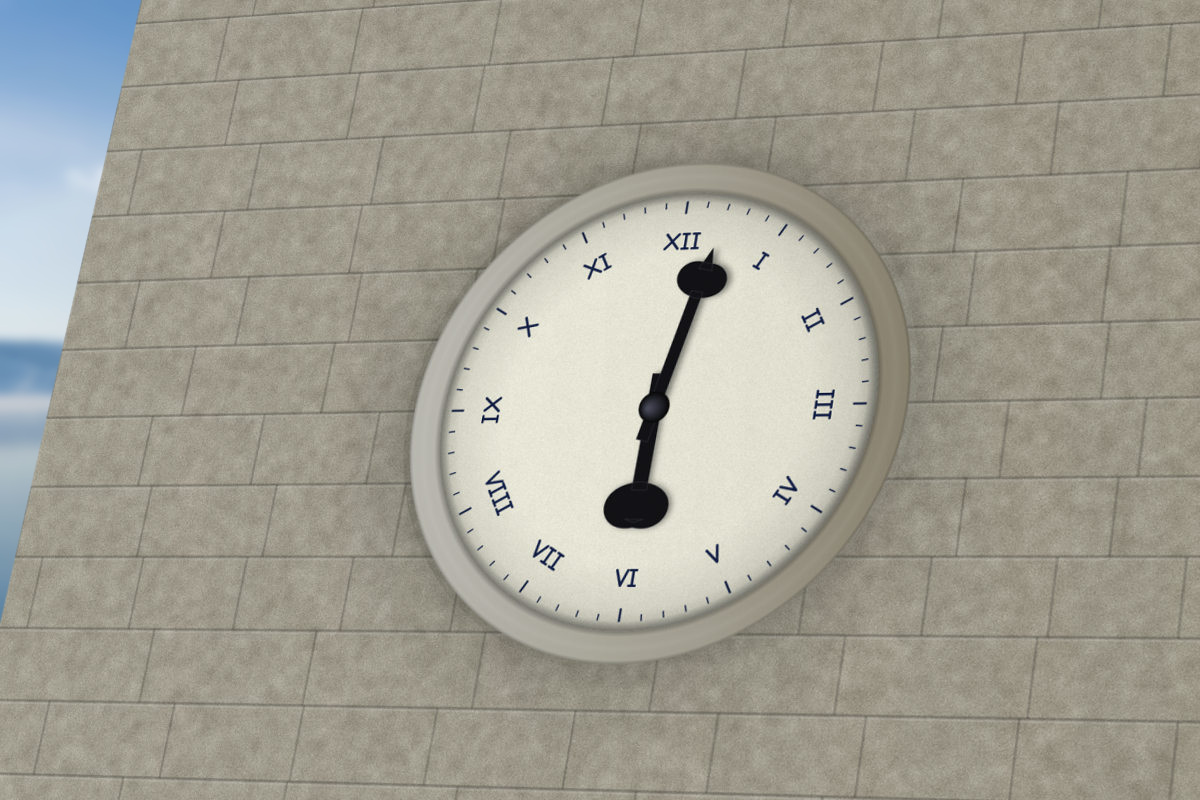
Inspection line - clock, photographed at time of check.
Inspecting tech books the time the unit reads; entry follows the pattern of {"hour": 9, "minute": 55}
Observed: {"hour": 6, "minute": 2}
